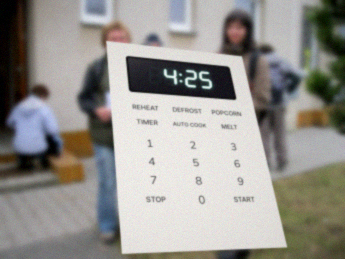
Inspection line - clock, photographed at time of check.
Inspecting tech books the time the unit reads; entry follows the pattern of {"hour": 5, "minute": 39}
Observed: {"hour": 4, "minute": 25}
